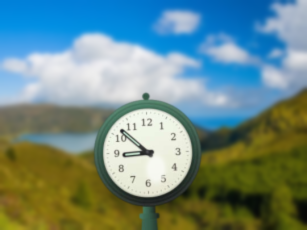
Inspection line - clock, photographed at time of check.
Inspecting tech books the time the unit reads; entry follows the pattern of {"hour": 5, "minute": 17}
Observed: {"hour": 8, "minute": 52}
